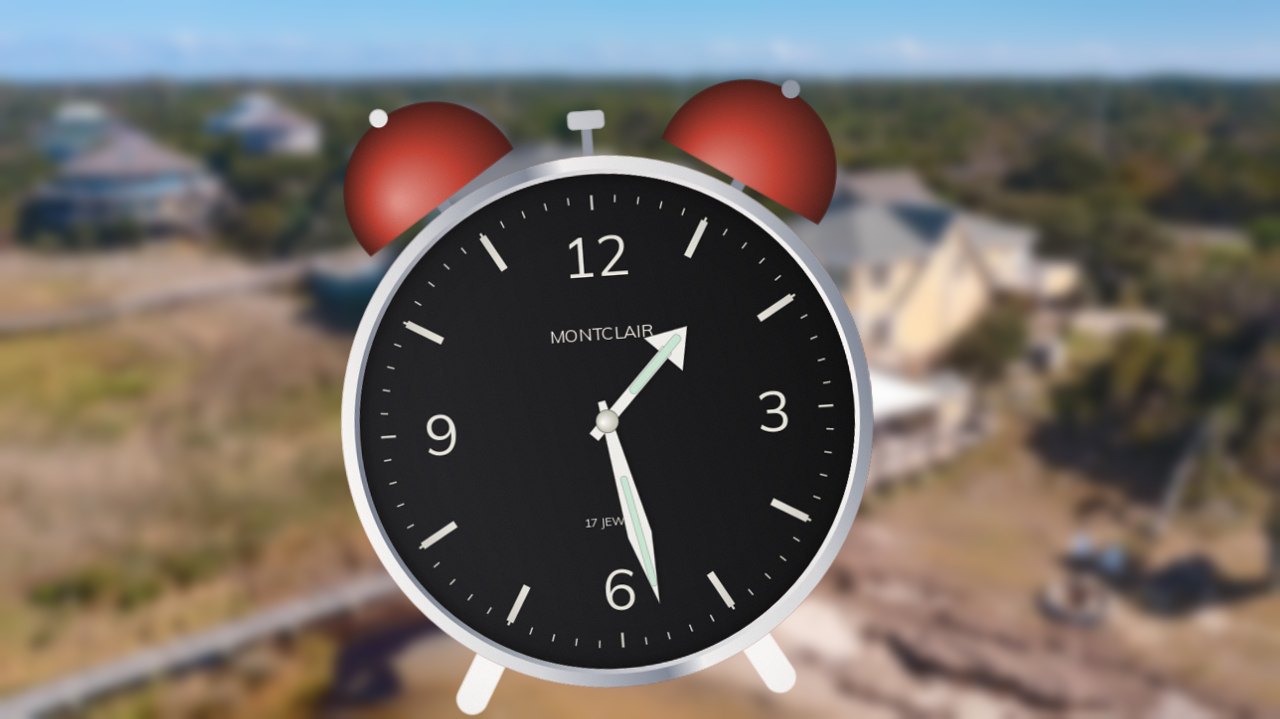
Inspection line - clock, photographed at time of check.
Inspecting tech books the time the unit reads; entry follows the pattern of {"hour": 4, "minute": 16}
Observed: {"hour": 1, "minute": 28}
